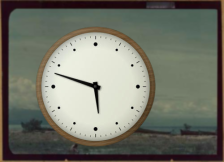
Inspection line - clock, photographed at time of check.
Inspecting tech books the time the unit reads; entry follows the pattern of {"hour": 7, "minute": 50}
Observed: {"hour": 5, "minute": 48}
